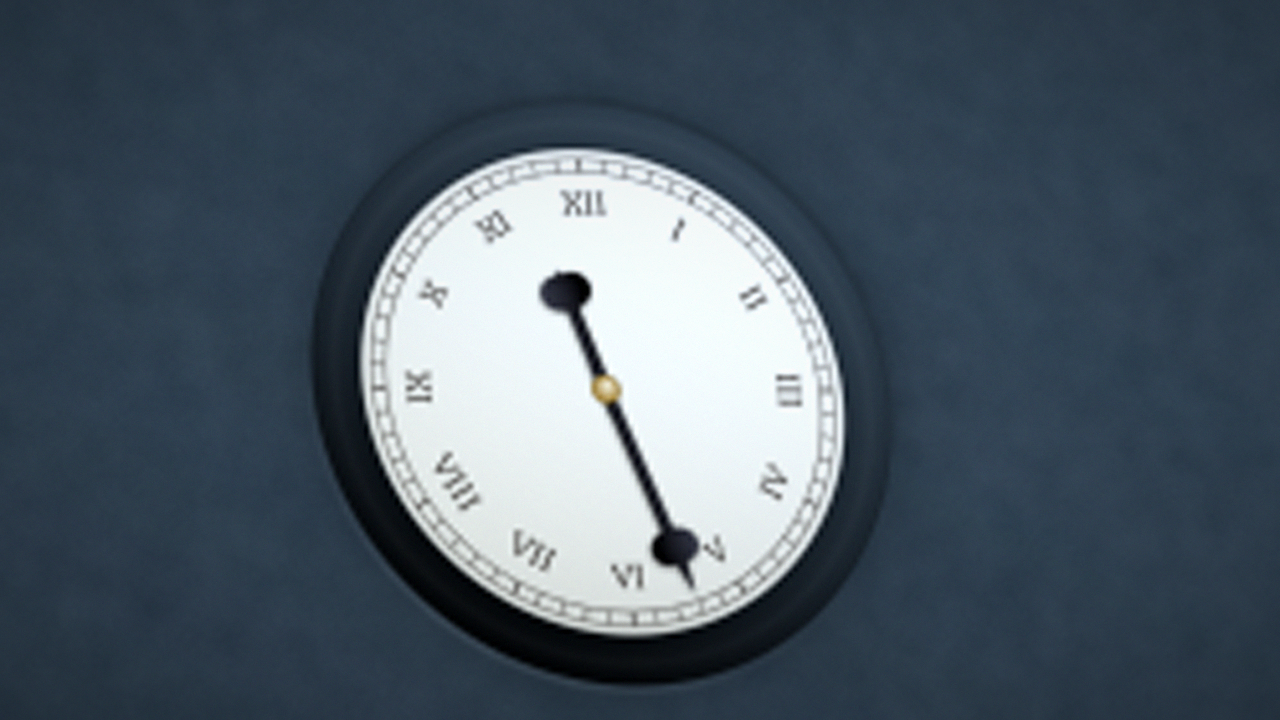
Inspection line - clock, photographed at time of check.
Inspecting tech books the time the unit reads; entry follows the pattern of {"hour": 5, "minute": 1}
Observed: {"hour": 11, "minute": 27}
